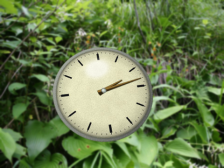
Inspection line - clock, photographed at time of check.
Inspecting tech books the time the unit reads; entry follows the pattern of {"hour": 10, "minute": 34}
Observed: {"hour": 2, "minute": 13}
